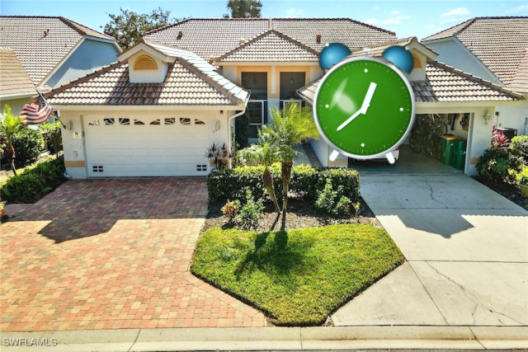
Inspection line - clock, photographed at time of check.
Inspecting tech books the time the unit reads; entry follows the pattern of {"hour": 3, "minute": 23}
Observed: {"hour": 12, "minute": 38}
